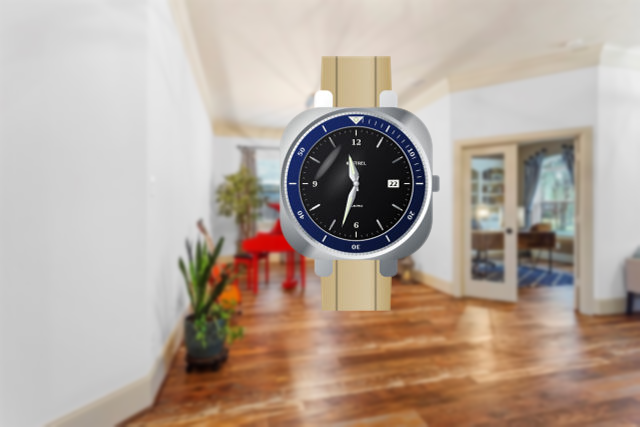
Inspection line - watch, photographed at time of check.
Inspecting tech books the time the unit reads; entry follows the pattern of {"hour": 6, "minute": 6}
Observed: {"hour": 11, "minute": 33}
